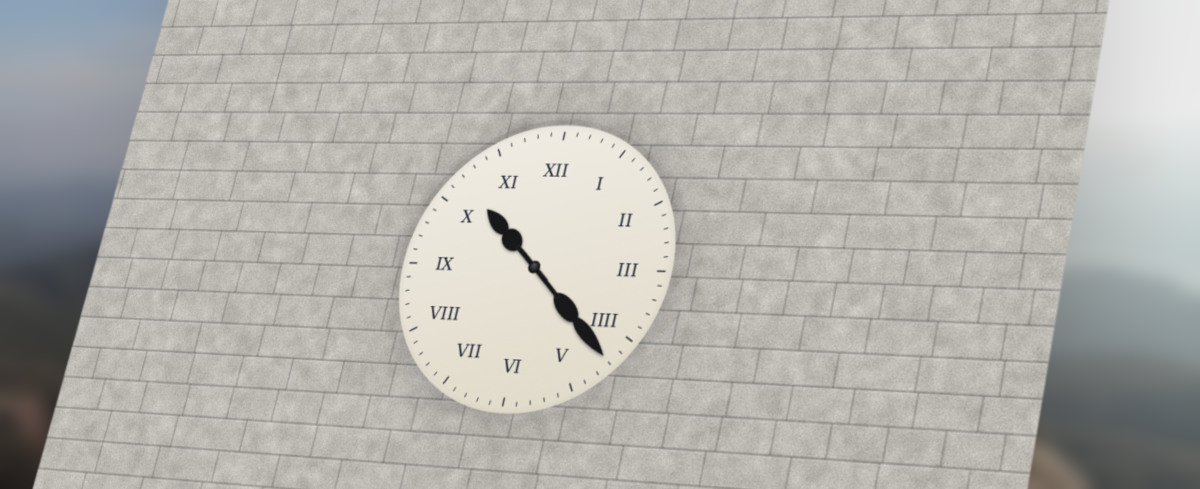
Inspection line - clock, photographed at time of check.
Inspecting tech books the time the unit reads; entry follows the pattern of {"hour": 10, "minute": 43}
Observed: {"hour": 10, "minute": 22}
